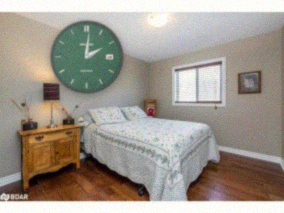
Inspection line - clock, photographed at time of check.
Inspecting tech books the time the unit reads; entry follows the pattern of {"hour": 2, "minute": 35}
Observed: {"hour": 2, "minute": 1}
